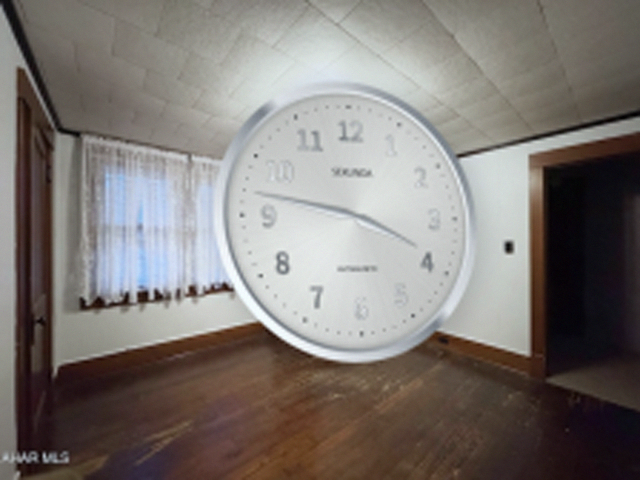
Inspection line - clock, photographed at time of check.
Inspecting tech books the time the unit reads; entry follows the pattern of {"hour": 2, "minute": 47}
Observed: {"hour": 3, "minute": 47}
